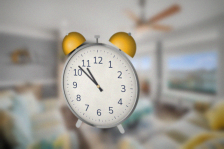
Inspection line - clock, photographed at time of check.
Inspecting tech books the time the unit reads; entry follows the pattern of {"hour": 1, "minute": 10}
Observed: {"hour": 10, "minute": 52}
